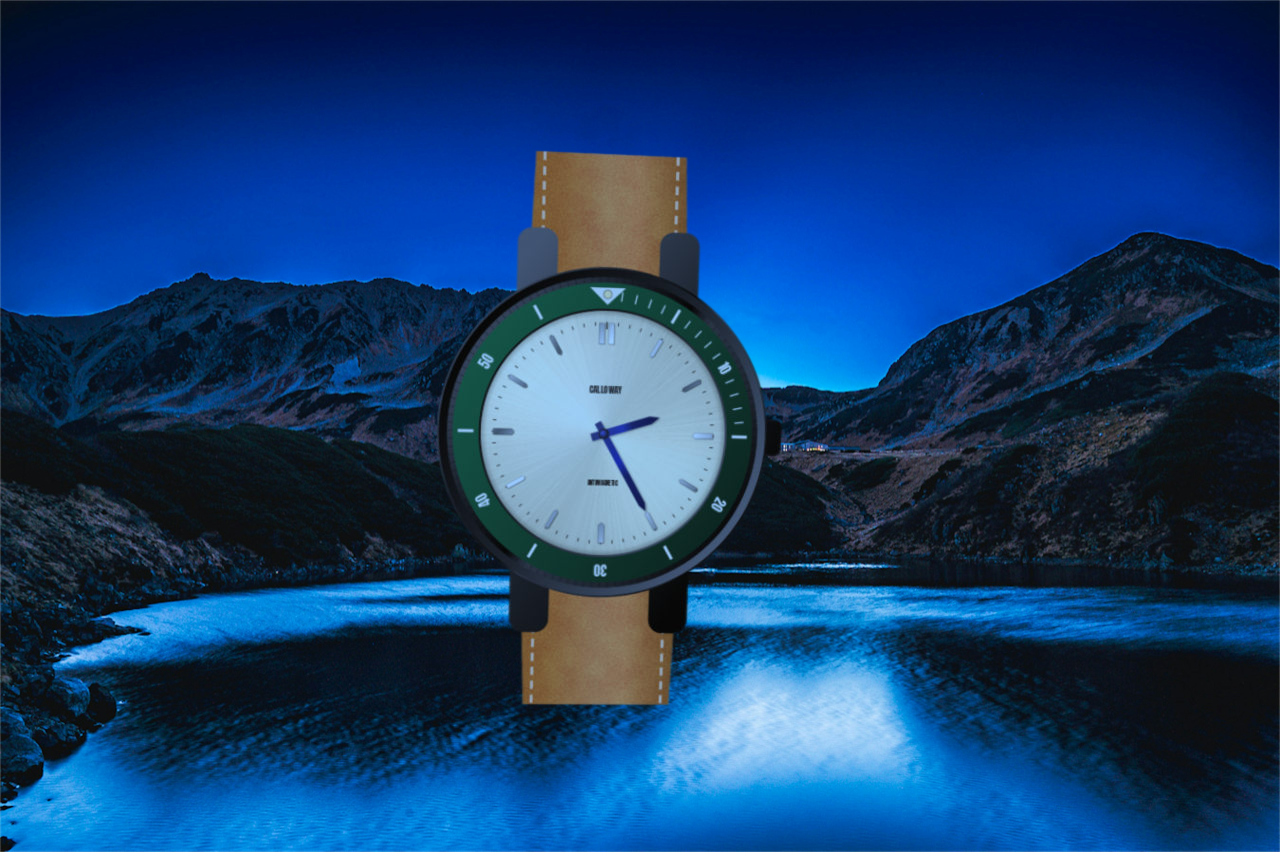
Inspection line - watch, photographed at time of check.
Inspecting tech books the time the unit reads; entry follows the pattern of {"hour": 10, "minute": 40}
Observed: {"hour": 2, "minute": 25}
